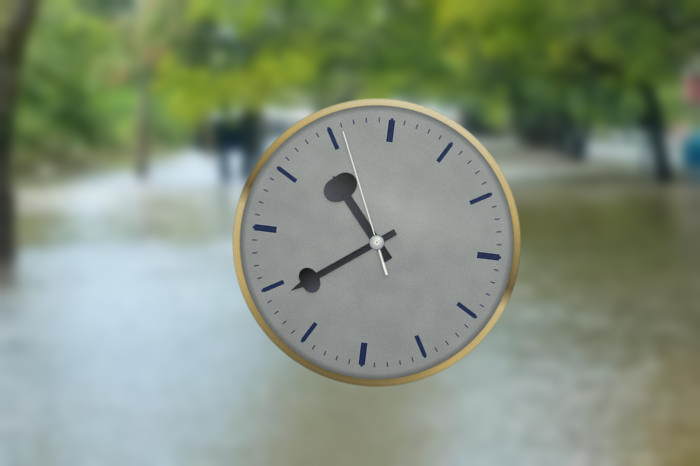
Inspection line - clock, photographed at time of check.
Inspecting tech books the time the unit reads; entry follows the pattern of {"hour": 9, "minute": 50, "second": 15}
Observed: {"hour": 10, "minute": 38, "second": 56}
